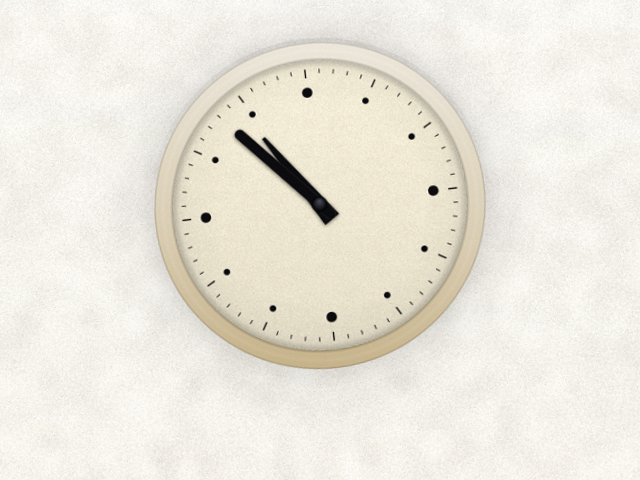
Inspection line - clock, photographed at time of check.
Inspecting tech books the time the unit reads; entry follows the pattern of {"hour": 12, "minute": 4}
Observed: {"hour": 10, "minute": 53}
